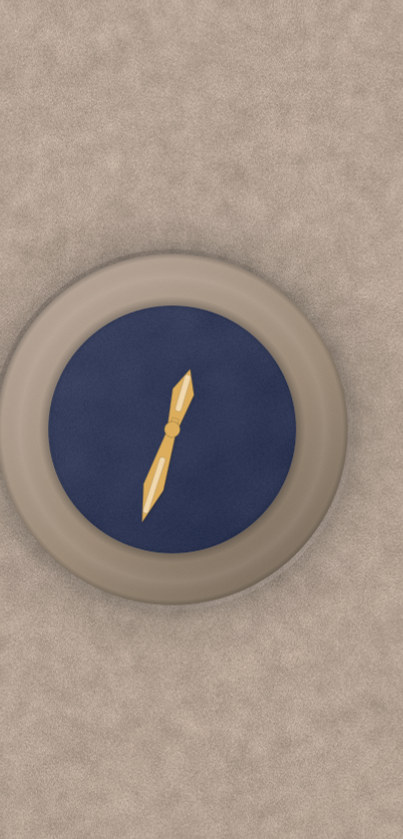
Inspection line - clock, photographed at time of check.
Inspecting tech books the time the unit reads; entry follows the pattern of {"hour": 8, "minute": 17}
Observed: {"hour": 12, "minute": 33}
